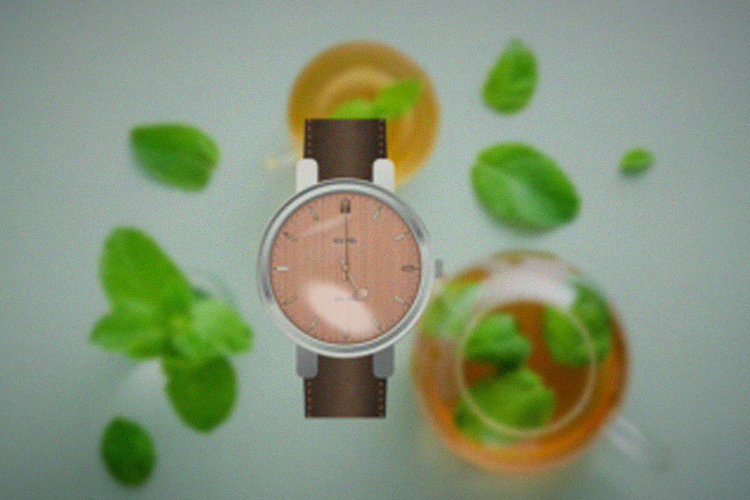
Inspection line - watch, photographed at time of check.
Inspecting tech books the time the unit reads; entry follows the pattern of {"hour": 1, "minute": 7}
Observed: {"hour": 5, "minute": 0}
